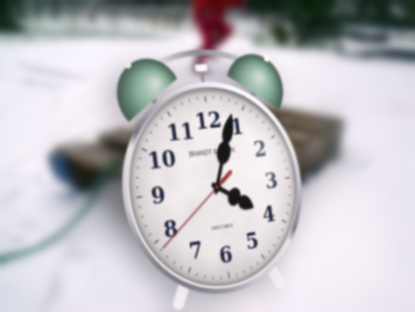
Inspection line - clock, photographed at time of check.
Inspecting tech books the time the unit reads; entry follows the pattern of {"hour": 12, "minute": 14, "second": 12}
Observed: {"hour": 4, "minute": 3, "second": 39}
